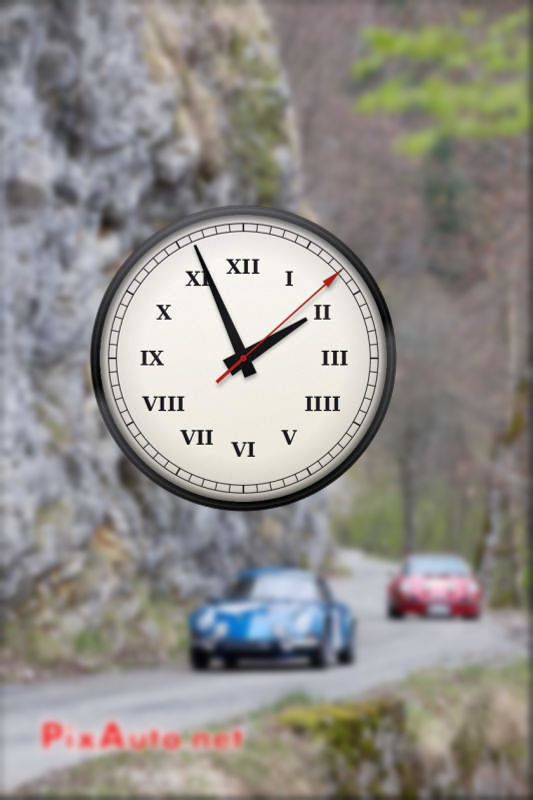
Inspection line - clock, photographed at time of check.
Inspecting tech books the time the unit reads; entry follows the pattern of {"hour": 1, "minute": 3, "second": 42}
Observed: {"hour": 1, "minute": 56, "second": 8}
